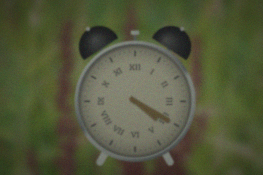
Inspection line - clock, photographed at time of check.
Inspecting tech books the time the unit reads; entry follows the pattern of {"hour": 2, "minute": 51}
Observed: {"hour": 4, "minute": 20}
